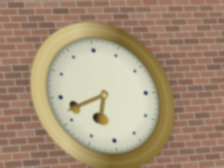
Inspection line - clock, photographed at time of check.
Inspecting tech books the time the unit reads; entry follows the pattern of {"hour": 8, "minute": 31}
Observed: {"hour": 6, "minute": 42}
